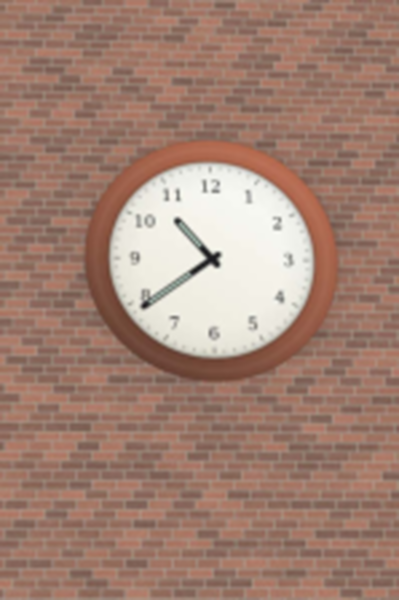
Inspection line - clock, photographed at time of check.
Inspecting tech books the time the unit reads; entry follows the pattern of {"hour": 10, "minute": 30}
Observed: {"hour": 10, "minute": 39}
